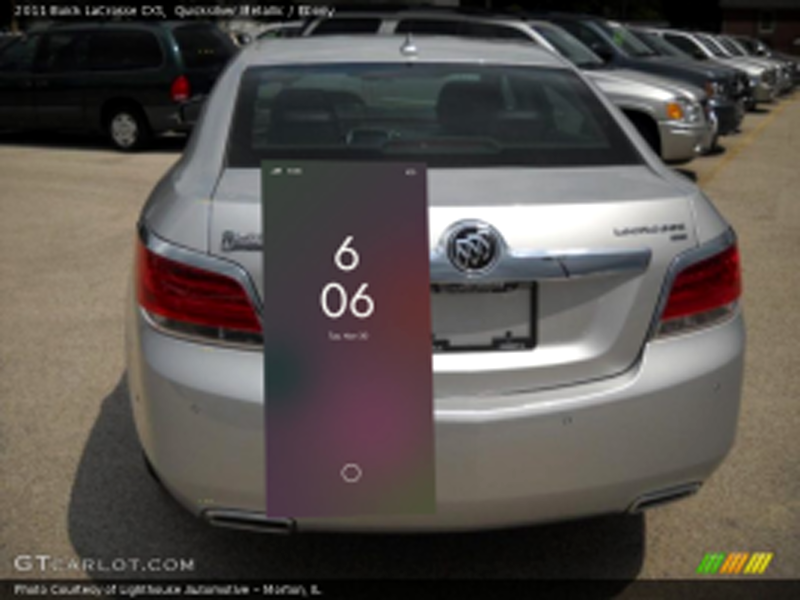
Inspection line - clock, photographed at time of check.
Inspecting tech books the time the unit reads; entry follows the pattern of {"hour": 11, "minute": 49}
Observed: {"hour": 6, "minute": 6}
